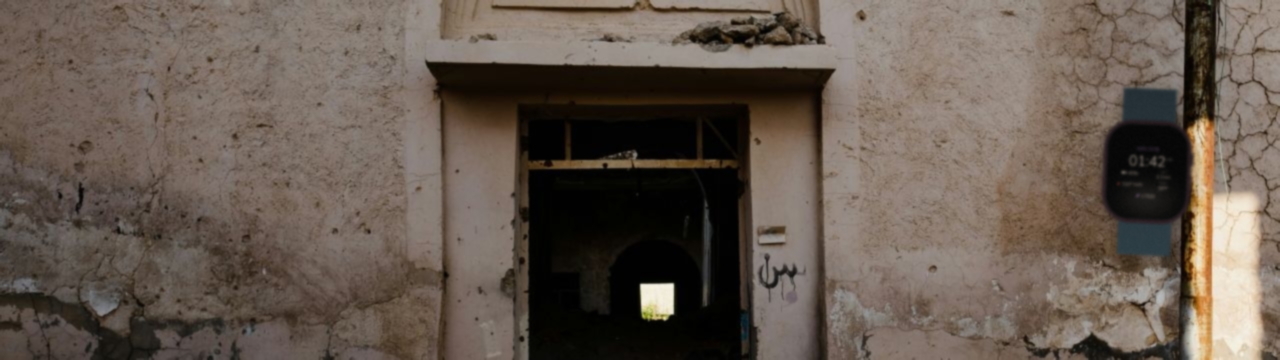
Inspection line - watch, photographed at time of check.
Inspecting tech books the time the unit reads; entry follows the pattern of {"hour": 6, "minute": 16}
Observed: {"hour": 1, "minute": 42}
